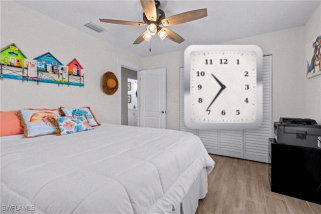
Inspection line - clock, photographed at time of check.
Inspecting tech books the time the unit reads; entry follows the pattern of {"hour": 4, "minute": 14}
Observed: {"hour": 10, "minute": 36}
